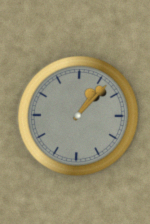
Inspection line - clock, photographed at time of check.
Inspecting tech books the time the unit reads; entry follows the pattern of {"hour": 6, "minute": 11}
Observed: {"hour": 1, "minute": 7}
